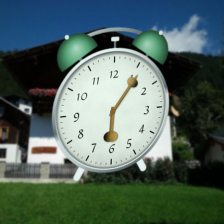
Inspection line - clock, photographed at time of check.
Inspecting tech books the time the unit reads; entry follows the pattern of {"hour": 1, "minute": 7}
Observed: {"hour": 6, "minute": 6}
